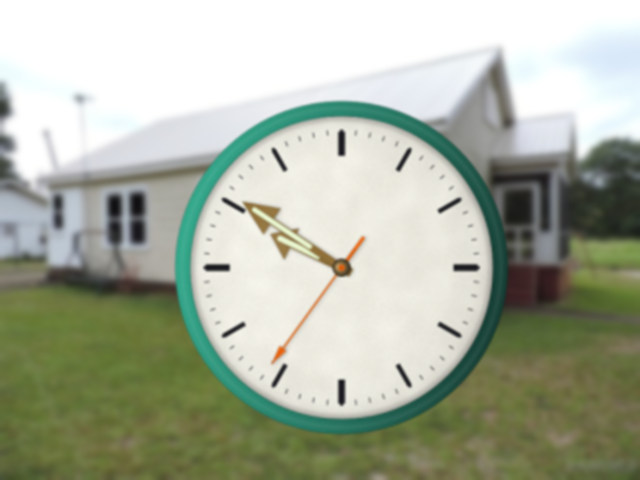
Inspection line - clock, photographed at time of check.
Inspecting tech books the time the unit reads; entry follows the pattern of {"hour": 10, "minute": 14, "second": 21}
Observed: {"hour": 9, "minute": 50, "second": 36}
